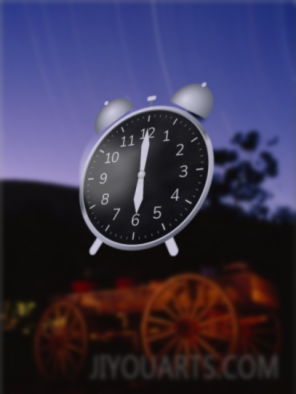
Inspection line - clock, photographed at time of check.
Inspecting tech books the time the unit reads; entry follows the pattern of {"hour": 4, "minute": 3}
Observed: {"hour": 6, "minute": 0}
